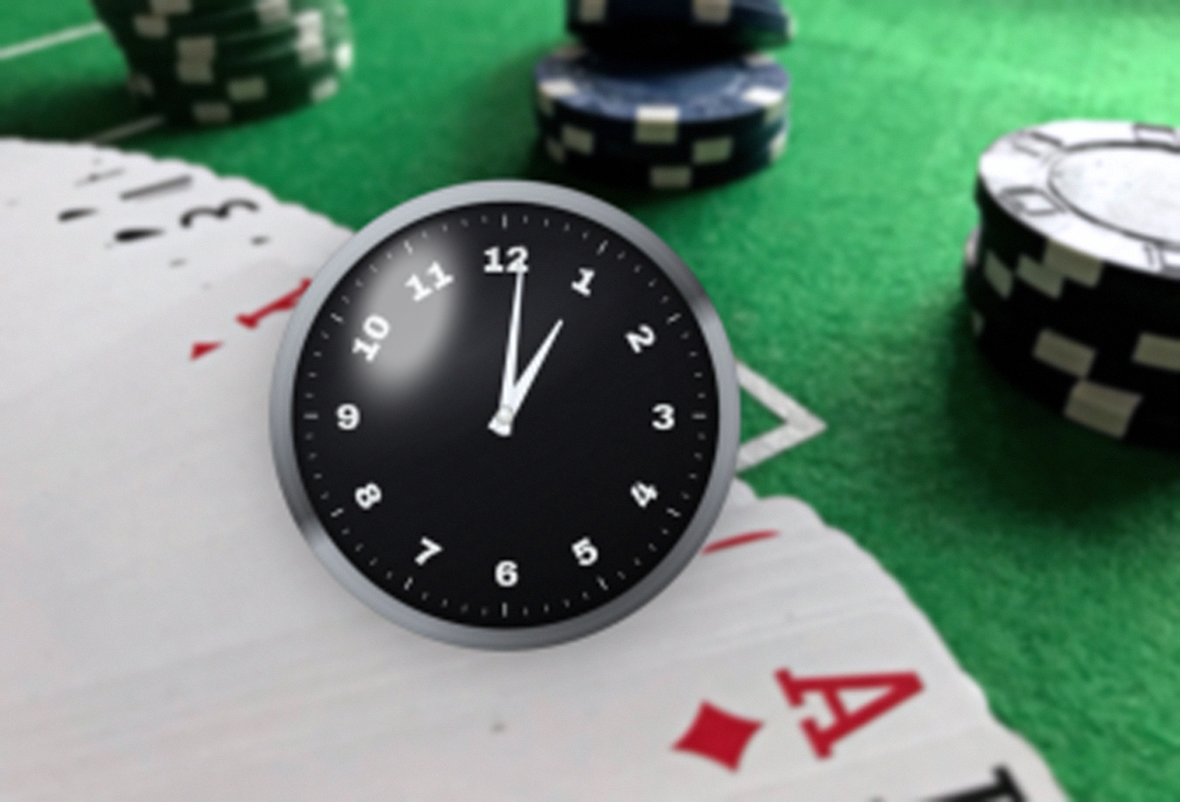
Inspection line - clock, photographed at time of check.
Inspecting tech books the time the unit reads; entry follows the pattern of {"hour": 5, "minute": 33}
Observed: {"hour": 1, "minute": 1}
